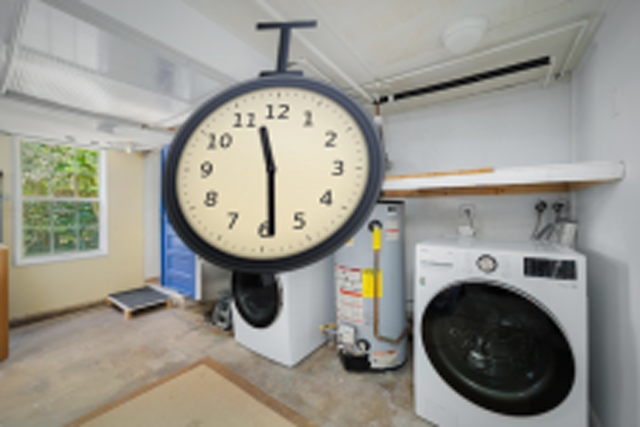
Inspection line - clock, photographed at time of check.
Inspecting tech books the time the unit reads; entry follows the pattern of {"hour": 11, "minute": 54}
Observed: {"hour": 11, "minute": 29}
